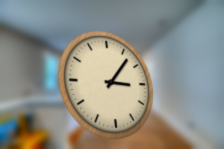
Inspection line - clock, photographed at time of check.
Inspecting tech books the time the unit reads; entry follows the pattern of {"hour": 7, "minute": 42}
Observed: {"hour": 3, "minute": 7}
